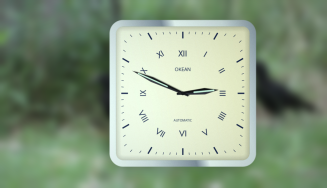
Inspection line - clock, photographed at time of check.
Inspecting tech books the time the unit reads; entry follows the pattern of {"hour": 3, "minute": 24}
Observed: {"hour": 2, "minute": 49}
